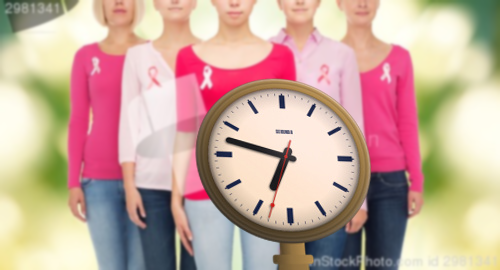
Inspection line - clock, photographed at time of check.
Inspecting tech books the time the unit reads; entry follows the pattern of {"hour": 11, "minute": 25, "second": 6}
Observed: {"hour": 6, "minute": 47, "second": 33}
